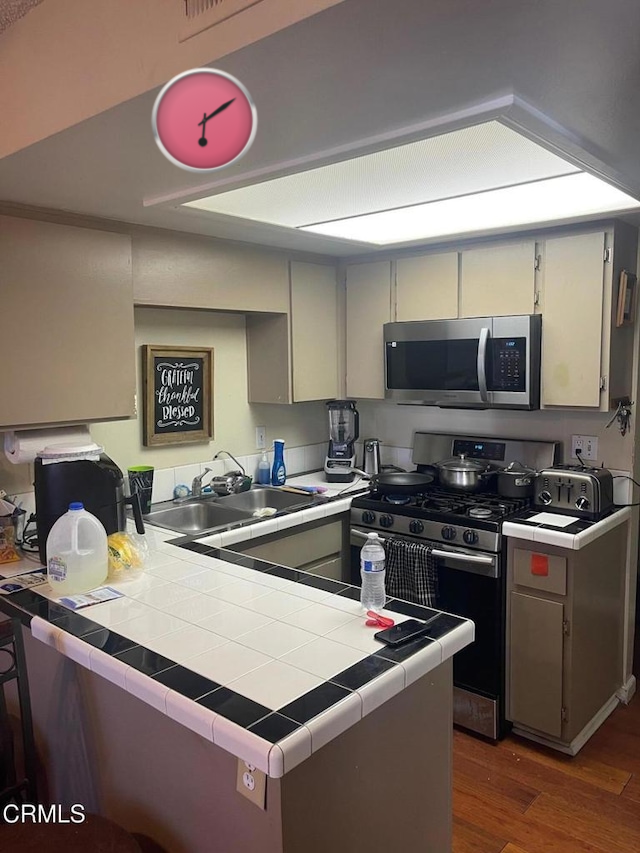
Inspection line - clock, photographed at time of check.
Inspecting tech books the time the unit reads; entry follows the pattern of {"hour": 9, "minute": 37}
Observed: {"hour": 6, "minute": 9}
